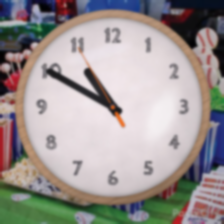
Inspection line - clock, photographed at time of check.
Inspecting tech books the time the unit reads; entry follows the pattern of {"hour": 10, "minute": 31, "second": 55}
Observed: {"hour": 10, "minute": 49, "second": 55}
